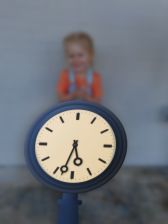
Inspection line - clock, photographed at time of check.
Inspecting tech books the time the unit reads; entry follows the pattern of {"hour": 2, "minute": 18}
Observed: {"hour": 5, "minute": 33}
